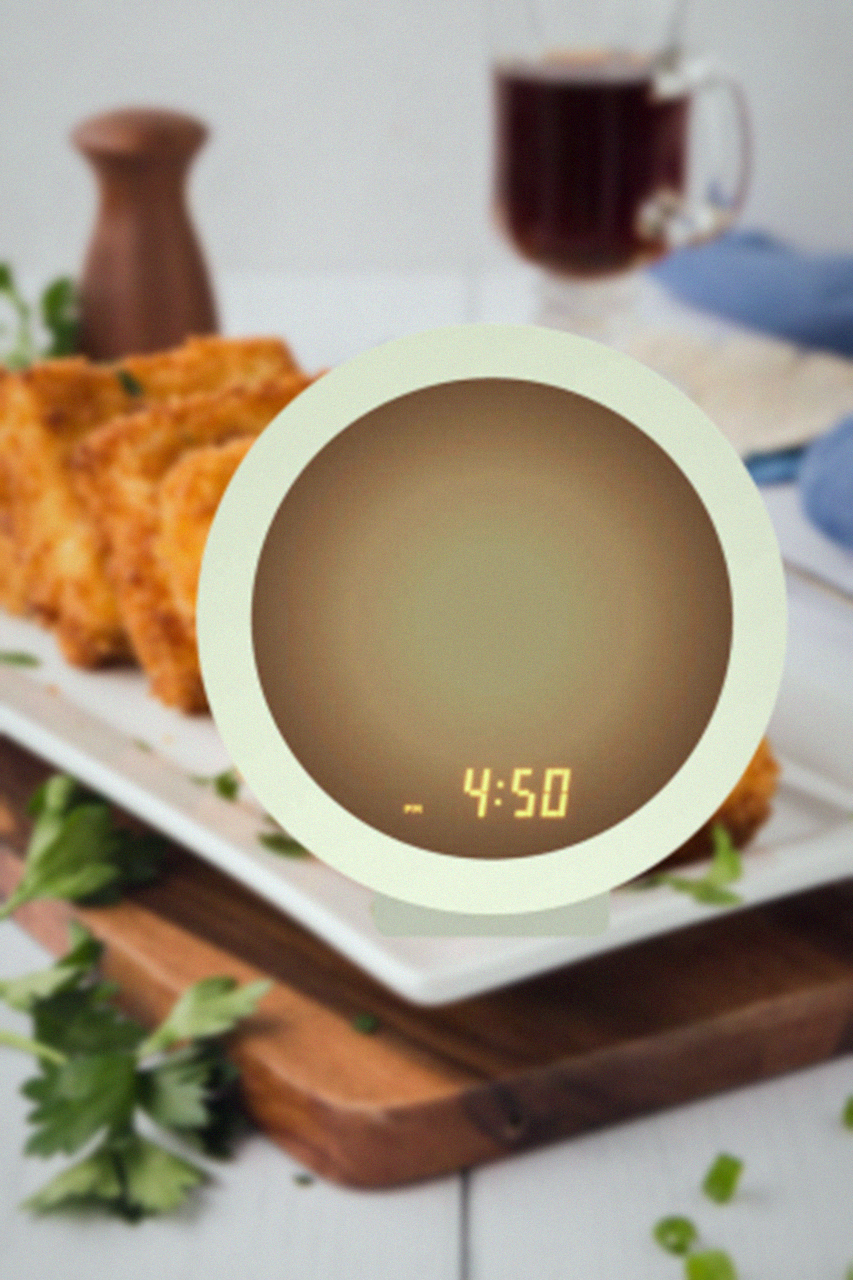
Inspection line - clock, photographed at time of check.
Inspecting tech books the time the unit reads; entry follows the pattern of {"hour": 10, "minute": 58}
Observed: {"hour": 4, "minute": 50}
